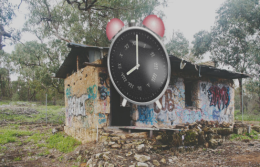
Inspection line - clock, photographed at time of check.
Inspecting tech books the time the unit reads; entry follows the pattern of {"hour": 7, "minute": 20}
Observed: {"hour": 8, "minute": 1}
